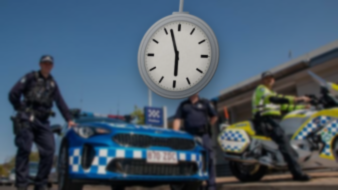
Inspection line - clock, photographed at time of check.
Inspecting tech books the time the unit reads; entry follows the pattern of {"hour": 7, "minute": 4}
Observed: {"hour": 5, "minute": 57}
